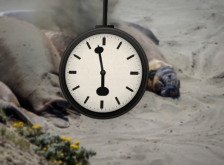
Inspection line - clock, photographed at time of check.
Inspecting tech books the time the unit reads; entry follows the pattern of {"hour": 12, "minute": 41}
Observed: {"hour": 5, "minute": 58}
